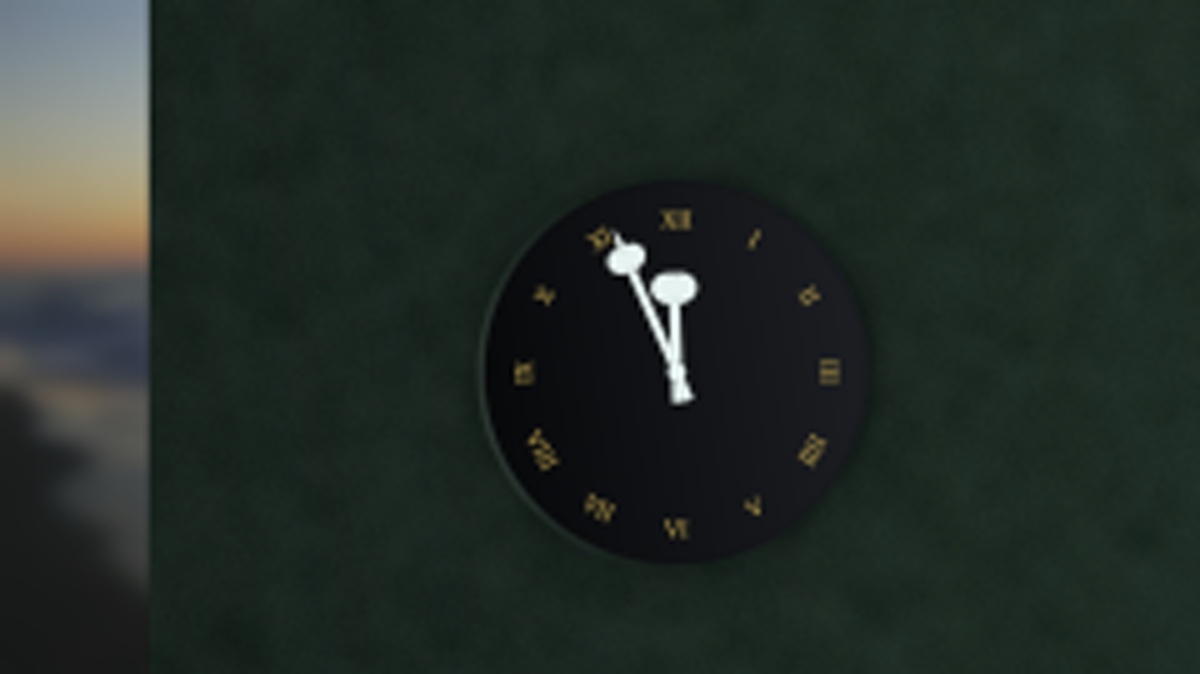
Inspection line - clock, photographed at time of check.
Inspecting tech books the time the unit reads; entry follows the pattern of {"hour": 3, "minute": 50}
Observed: {"hour": 11, "minute": 56}
